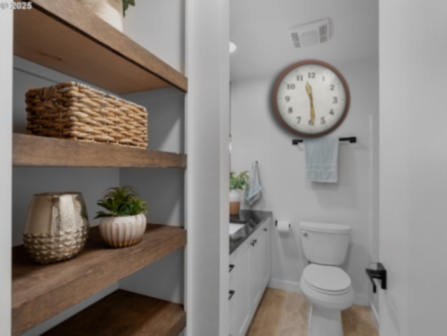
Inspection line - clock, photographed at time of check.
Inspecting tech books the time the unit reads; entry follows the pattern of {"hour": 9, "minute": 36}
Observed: {"hour": 11, "minute": 29}
